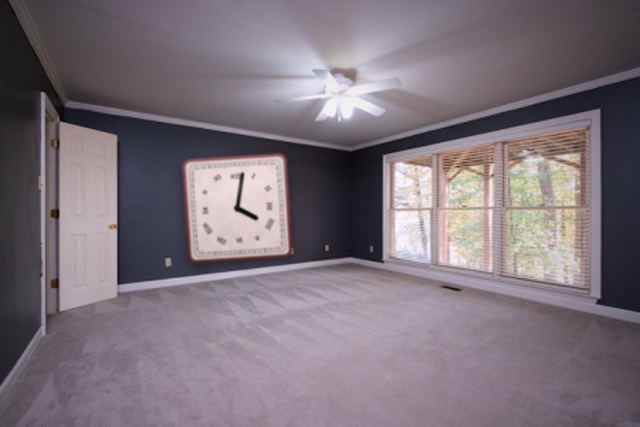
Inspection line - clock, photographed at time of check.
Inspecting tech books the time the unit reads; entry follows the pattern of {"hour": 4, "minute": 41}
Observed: {"hour": 4, "minute": 2}
